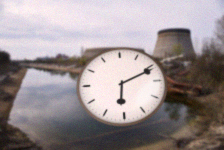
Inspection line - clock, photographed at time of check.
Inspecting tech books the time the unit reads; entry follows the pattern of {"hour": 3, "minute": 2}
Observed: {"hour": 6, "minute": 11}
